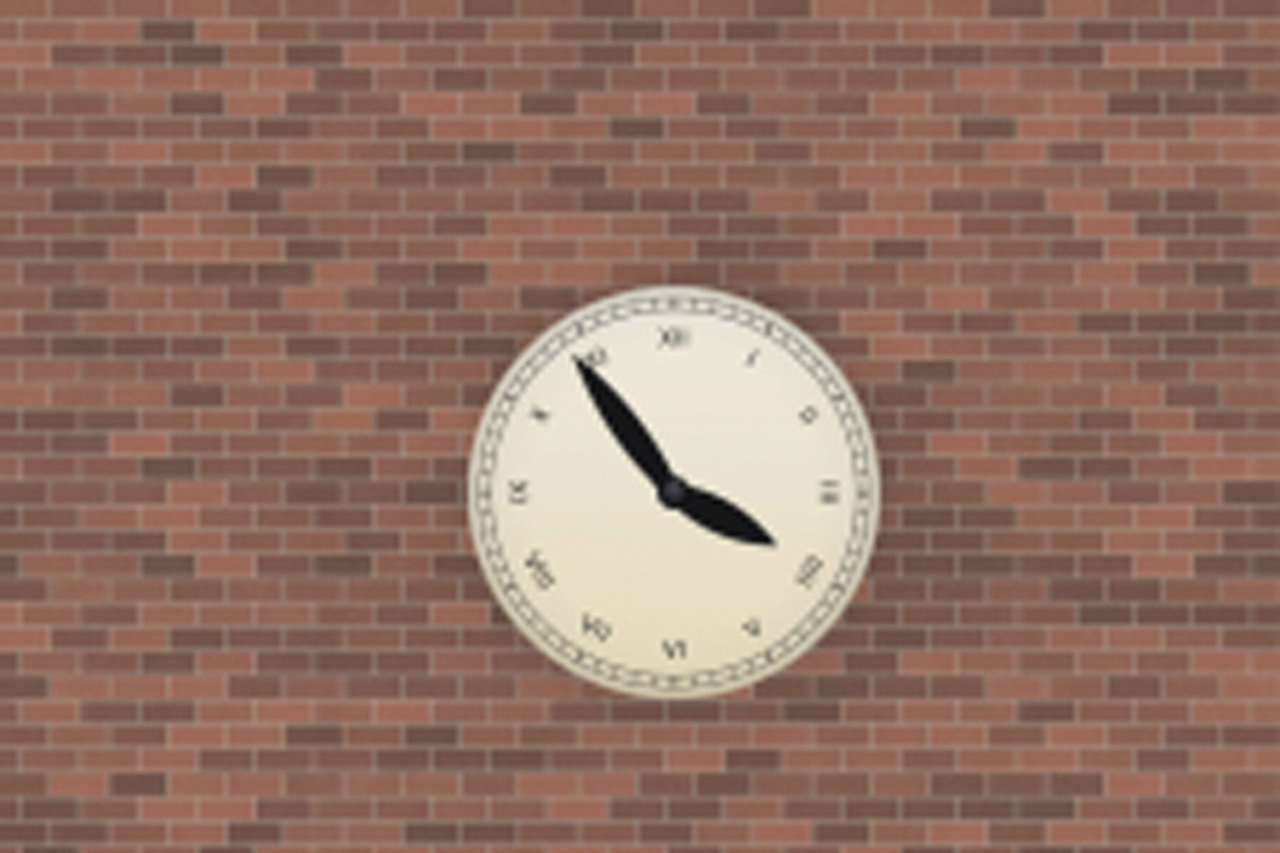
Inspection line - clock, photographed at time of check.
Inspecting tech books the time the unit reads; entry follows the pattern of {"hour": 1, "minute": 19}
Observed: {"hour": 3, "minute": 54}
